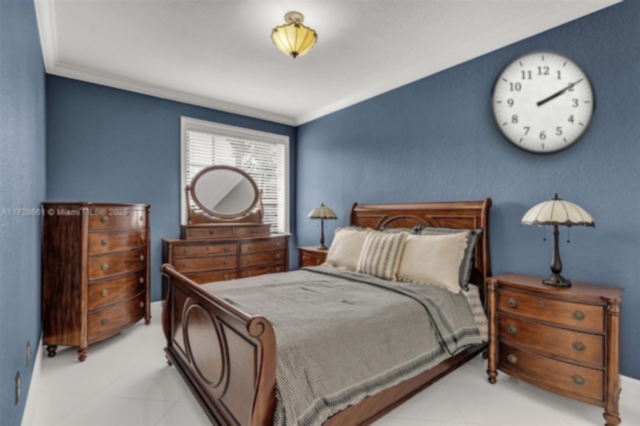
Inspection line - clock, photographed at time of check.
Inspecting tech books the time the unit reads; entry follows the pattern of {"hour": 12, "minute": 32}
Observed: {"hour": 2, "minute": 10}
